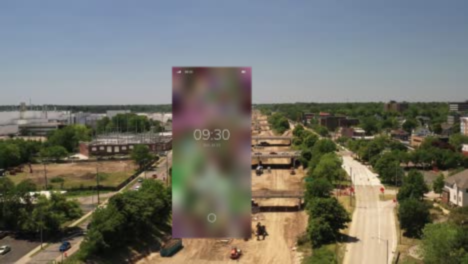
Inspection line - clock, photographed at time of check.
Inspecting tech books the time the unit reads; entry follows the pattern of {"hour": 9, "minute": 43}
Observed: {"hour": 9, "minute": 30}
